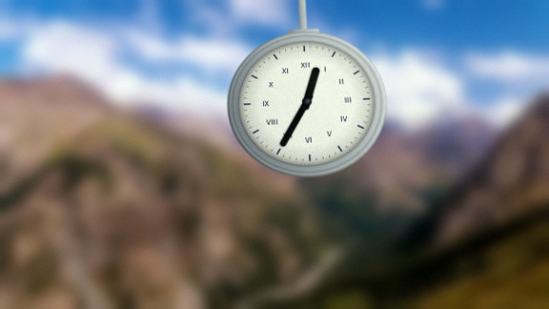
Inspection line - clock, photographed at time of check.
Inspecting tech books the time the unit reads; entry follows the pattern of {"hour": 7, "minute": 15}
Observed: {"hour": 12, "minute": 35}
